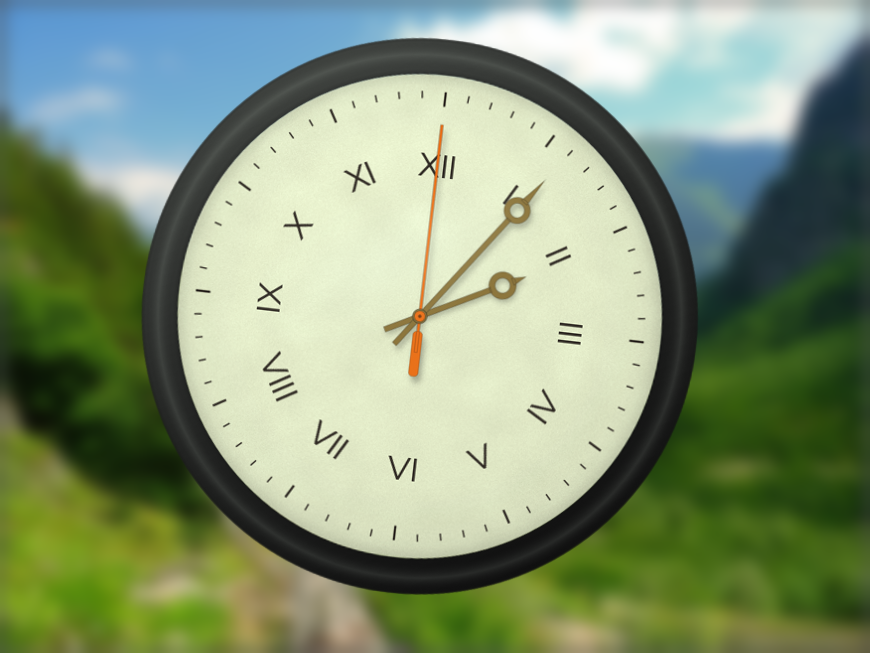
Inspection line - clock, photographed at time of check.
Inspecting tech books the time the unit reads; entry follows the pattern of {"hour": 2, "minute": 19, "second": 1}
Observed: {"hour": 2, "minute": 6, "second": 0}
